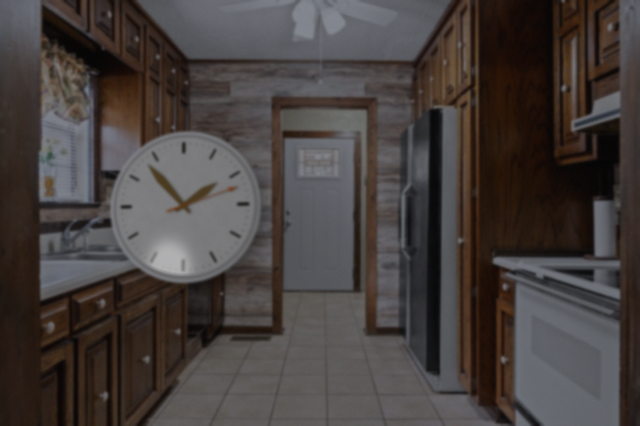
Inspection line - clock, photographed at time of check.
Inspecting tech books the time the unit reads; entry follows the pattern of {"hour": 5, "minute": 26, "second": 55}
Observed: {"hour": 1, "minute": 53, "second": 12}
